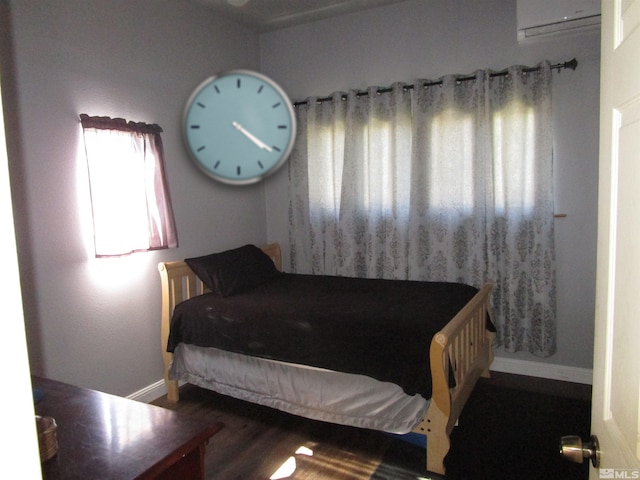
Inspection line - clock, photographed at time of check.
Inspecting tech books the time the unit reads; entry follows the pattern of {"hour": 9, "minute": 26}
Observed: {"hour": 4, "minute": 21}
